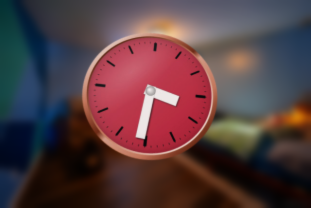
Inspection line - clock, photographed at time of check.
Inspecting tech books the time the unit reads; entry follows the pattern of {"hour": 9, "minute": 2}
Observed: {"hour": 3, "minute": 31}
